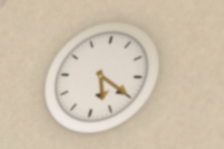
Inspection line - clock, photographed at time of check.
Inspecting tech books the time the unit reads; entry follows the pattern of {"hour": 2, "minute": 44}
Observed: {"hour": 5, "minute": 20}
